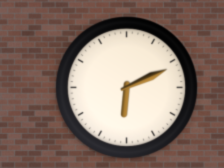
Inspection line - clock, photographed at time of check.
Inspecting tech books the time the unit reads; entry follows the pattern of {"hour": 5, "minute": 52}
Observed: {"hour": 6, "minute": 11}
